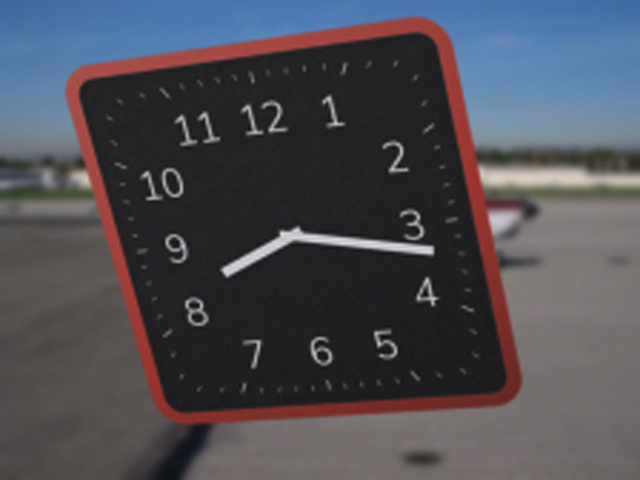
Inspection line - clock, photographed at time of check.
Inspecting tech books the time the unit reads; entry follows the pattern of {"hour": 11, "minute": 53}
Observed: {"hour": 8, "minute": 17}
